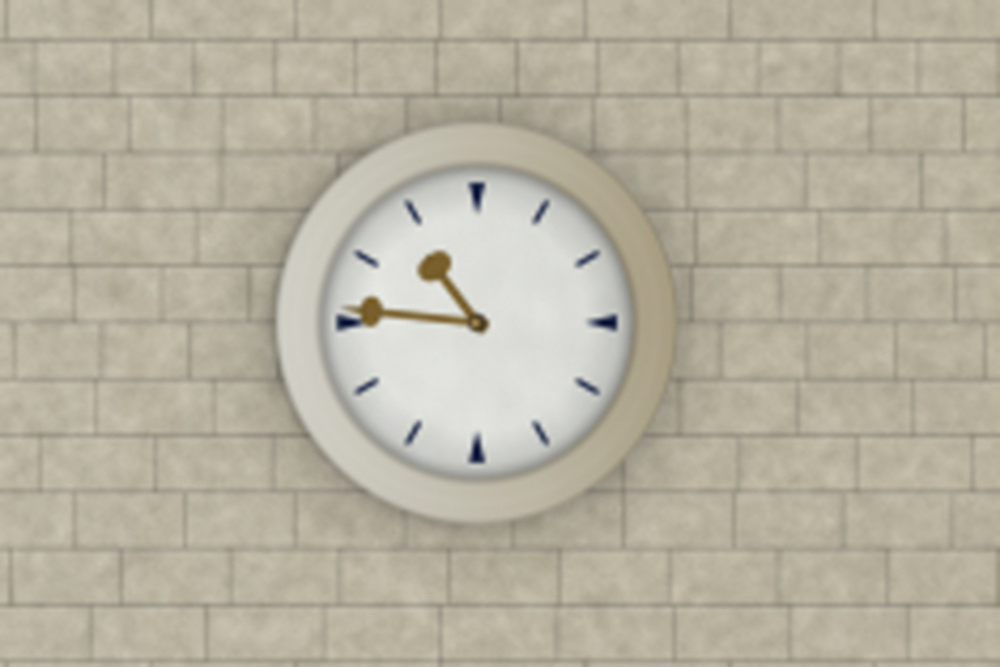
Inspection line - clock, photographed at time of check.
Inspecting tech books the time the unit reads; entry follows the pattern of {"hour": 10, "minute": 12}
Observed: {"hour": 10, "minute": 46}
